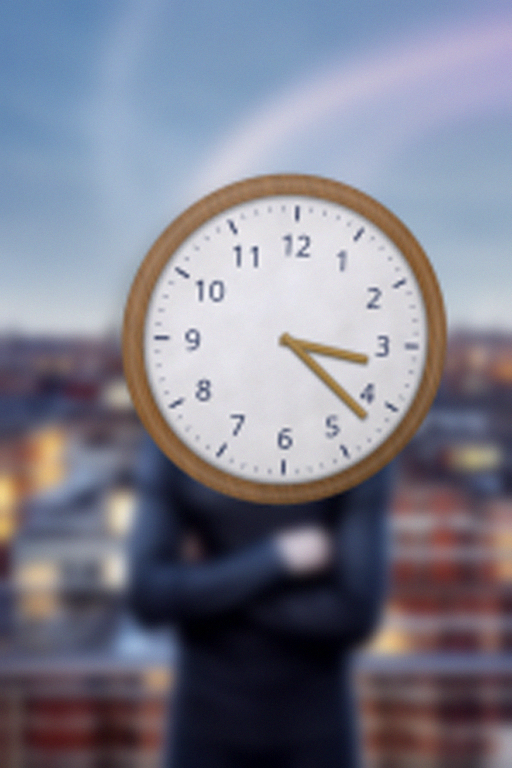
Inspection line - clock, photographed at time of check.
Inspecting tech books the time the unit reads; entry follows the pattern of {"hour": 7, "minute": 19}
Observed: {"hour": 3, "minute": 22}
